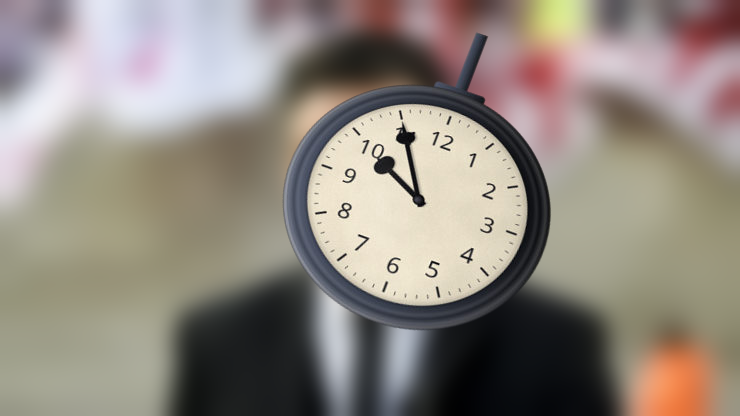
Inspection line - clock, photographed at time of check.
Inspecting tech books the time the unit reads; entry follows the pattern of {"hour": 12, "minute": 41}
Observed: {"hour": 9, "minute": 55}
